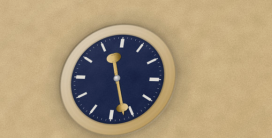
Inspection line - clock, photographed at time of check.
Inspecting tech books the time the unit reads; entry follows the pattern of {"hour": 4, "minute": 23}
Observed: {"hour": 11, "minute": 27}
